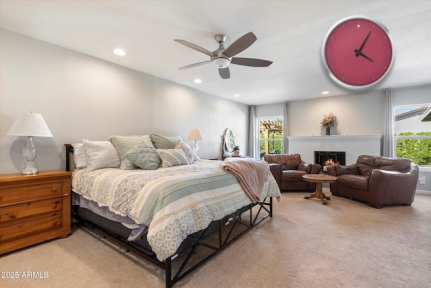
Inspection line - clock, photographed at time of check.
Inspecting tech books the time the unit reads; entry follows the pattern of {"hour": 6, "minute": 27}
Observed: {"hour": 4, "minute": 5}
